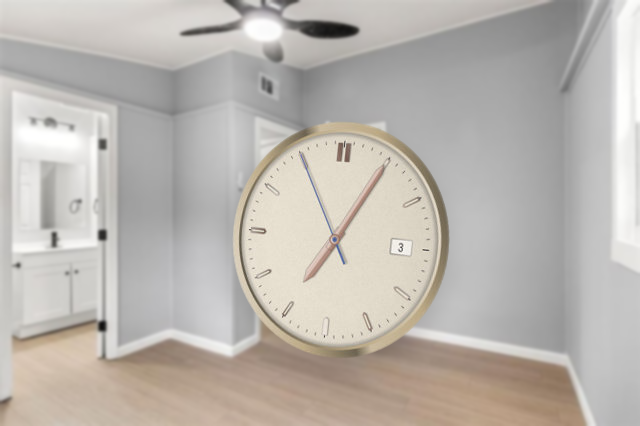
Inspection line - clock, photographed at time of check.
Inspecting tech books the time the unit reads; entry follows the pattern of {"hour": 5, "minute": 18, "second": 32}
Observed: {"hour": 7, "minute": 4, "second": 55}
